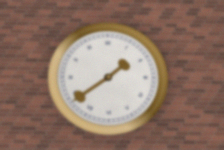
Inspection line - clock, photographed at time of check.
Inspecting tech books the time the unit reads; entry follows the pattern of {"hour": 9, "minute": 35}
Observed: {"hour": 1, "minute": 39}
